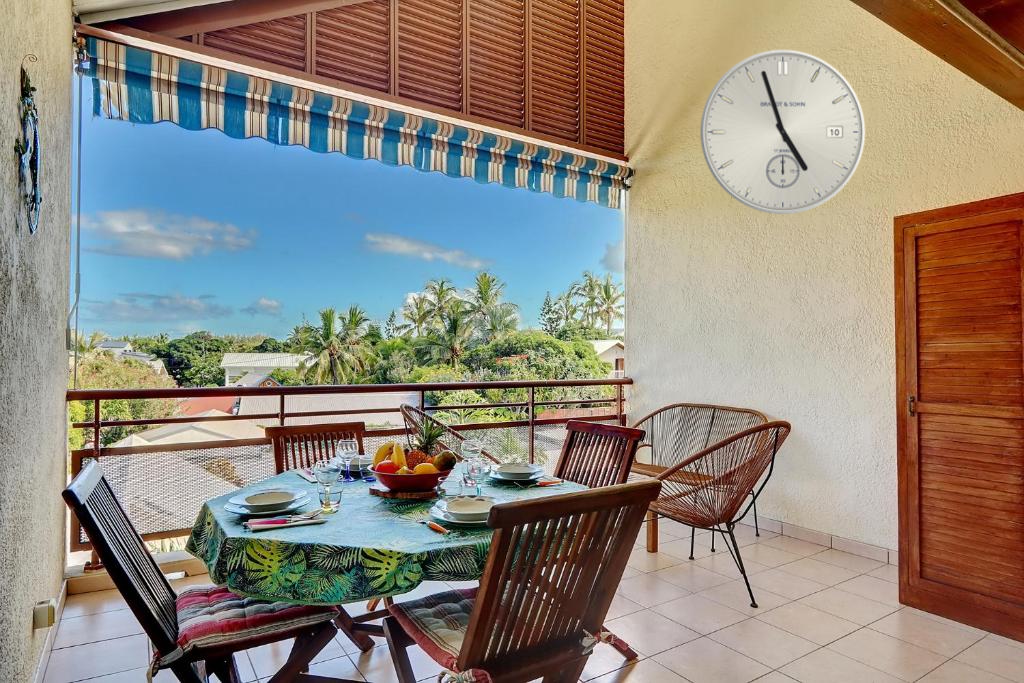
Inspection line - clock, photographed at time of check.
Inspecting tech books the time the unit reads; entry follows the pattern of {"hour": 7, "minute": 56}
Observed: {"hour": 4, "minute": 57}
